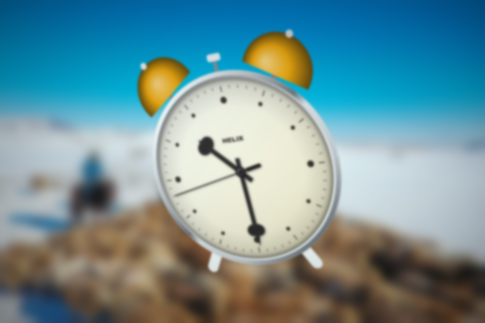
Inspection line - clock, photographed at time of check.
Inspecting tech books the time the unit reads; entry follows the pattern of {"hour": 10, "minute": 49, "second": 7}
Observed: {"hour": 10, "minute": 29, "second": 43}
